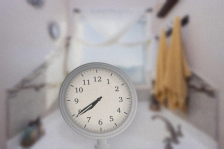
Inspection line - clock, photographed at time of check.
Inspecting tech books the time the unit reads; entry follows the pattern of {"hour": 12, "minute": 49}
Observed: {"hour": 7, "minute": 39}
